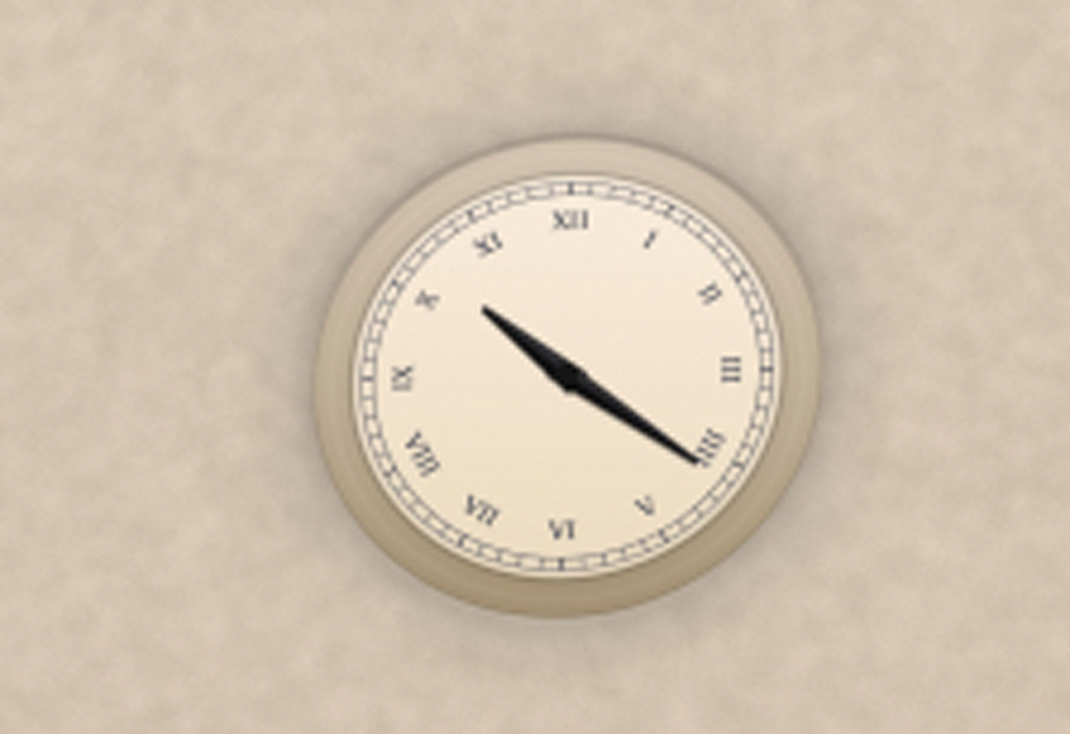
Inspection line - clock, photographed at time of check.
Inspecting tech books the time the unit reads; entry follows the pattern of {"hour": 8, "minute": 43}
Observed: {"hour": 10, "minute": 21}
